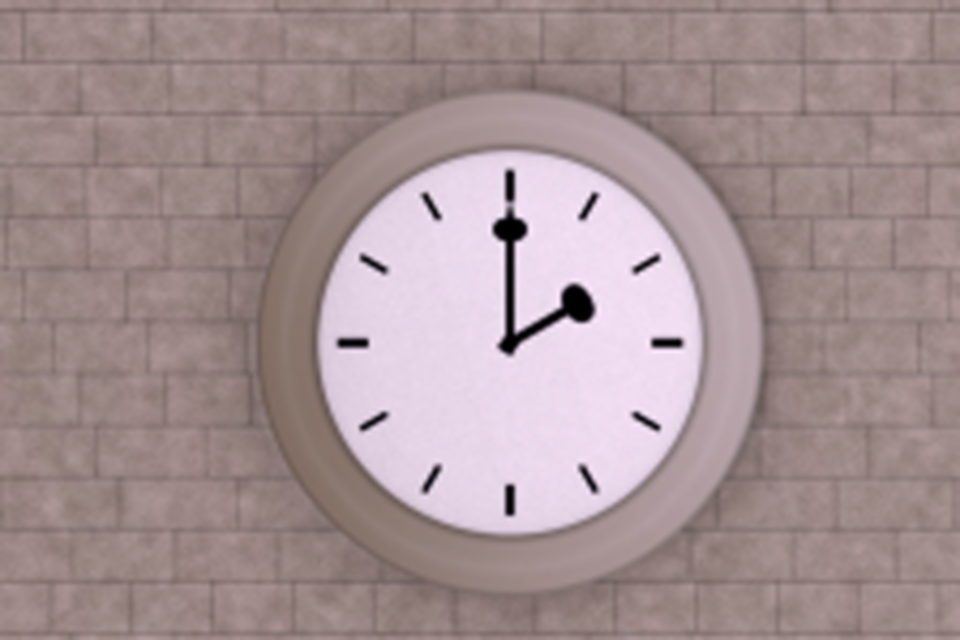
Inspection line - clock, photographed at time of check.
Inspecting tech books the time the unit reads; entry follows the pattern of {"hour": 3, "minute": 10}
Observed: {"hour": 2, "minute": 0}
